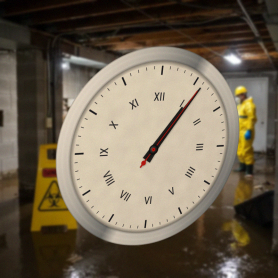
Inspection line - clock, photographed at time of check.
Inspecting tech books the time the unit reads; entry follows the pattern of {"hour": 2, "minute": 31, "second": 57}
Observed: {"hour": 1, "minute": 6, "second": 6}
